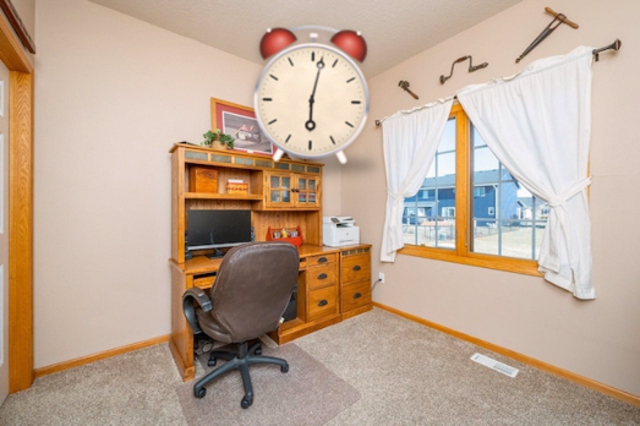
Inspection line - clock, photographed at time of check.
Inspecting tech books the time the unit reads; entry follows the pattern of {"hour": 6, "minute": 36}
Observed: {"hour": 6, "minute": 2}
